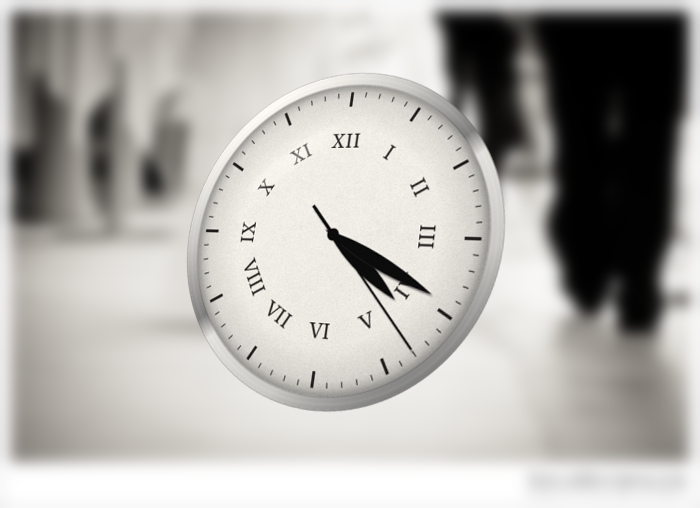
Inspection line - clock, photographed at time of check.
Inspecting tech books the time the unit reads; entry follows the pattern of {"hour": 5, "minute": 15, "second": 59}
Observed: {"hour": 4, "minute": 19, "second": 23}
